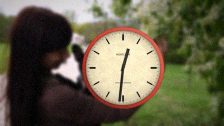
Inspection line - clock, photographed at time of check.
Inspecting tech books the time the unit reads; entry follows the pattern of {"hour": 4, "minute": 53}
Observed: {"hour": 12, "minute": 31}
